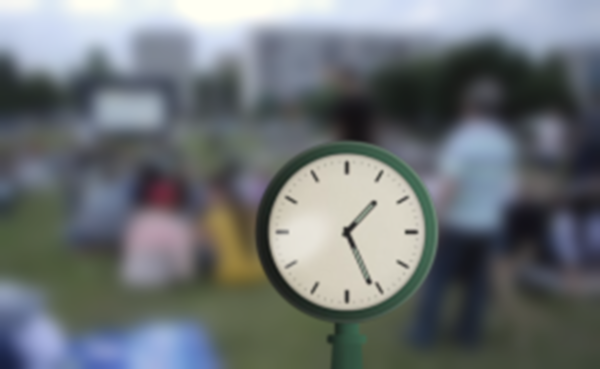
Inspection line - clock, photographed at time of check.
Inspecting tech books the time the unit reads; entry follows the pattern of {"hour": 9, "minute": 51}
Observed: {"hour": 1, "minute": 26}
